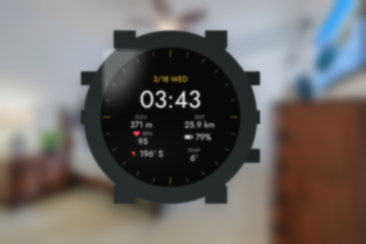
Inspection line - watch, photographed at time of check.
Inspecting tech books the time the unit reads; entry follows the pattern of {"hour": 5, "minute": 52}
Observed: {"hour": 3, "minute": 43}
